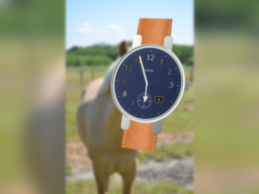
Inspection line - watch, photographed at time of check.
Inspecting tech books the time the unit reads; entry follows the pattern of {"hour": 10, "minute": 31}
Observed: {"hour": 5, "minute": 56}
